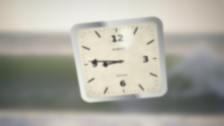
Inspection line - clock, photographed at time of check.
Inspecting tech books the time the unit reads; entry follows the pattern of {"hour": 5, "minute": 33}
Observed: {"hour": 8, "minute": 46}
